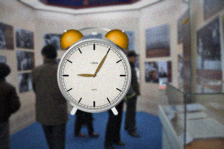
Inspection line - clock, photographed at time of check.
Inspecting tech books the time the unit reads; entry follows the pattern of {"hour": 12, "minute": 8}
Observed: {"hour": 9, "minute": 5}
